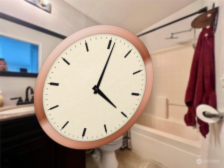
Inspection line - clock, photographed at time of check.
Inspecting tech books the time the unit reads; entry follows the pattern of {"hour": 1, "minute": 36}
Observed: {"hour": 4, "minute": 1}
